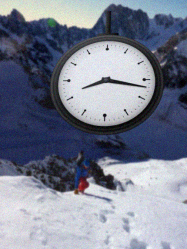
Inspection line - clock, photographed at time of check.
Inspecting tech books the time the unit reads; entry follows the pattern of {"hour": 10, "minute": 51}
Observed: {"hour": 8, "minute": 17}
